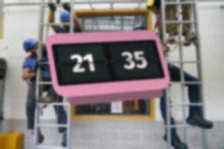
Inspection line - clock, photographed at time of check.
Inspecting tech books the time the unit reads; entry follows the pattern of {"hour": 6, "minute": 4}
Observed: {"hour": 21, "minute": 35}
